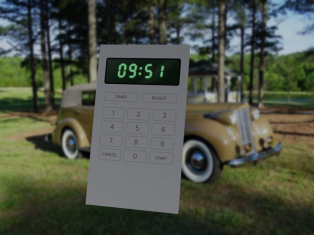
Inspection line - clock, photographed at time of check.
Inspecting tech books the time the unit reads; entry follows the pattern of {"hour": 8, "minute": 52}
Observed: {"hour": 9, "minute": 51}
